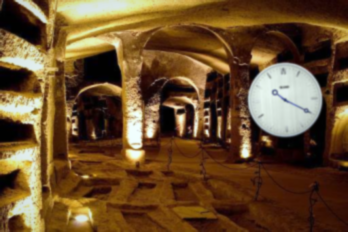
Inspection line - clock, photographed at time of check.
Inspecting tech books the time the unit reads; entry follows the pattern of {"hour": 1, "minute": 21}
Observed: {"hour": 10, "minute": 20}
